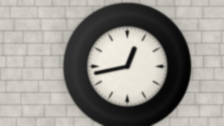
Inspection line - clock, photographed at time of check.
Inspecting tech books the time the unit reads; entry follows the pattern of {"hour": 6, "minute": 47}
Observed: {"hour": 12, "minute": 43}
